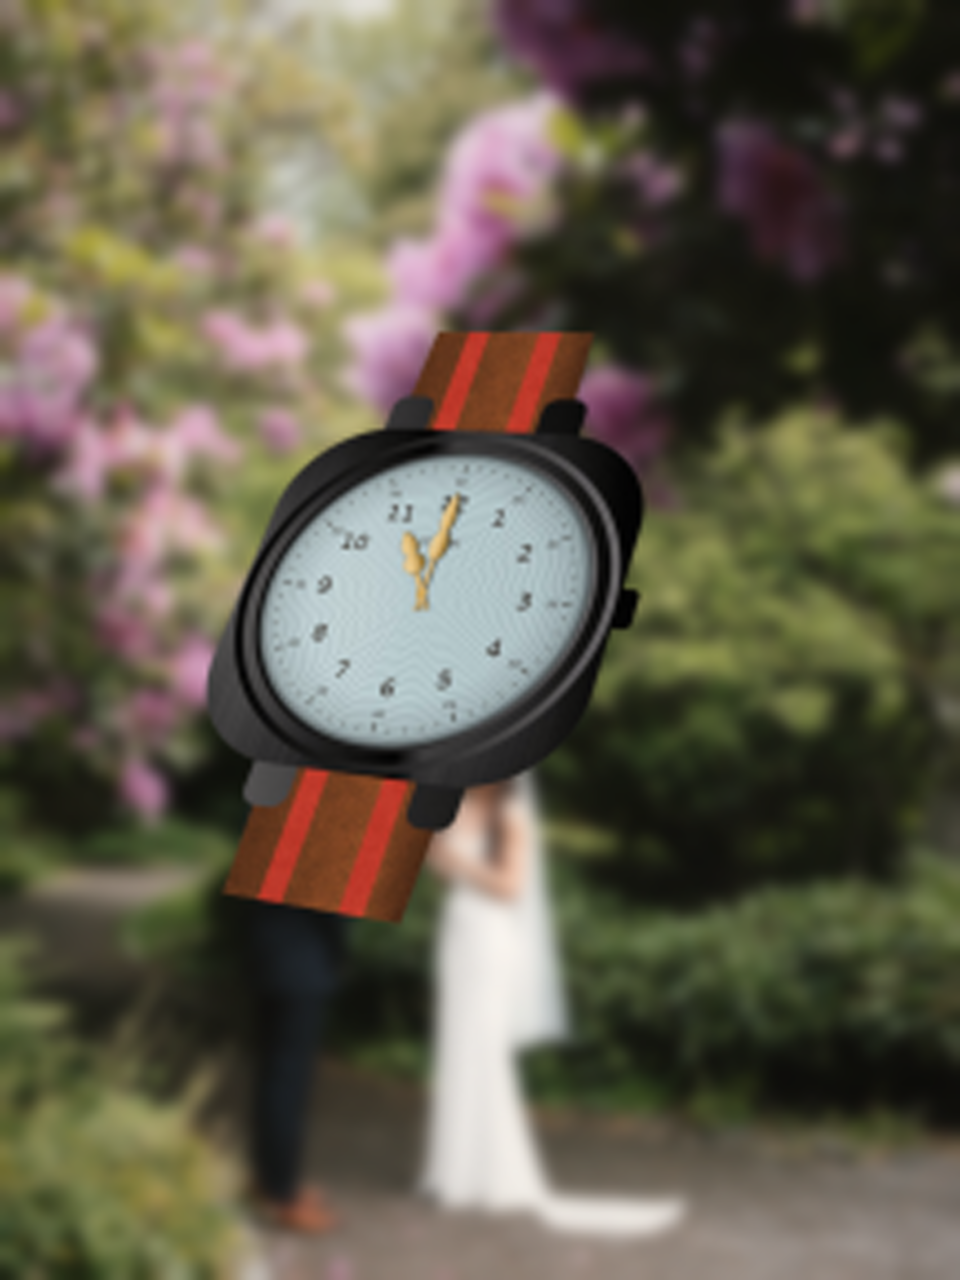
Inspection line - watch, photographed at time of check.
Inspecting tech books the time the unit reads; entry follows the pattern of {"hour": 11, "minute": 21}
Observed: {"hour": 11, "minute": 0}
